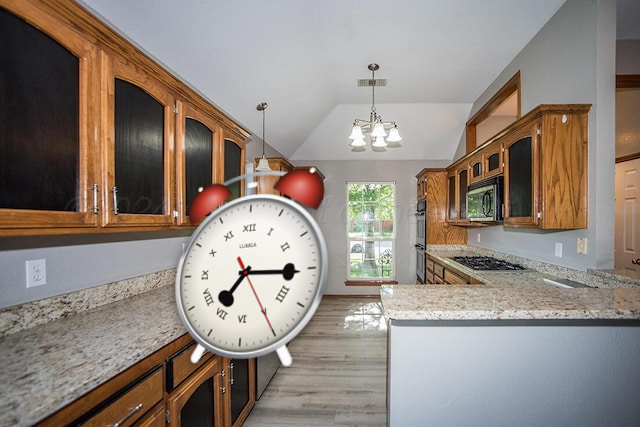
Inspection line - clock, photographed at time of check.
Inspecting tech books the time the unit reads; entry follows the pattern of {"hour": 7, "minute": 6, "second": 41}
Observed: {"hour": 7, "minute": 15, "second": 25}
